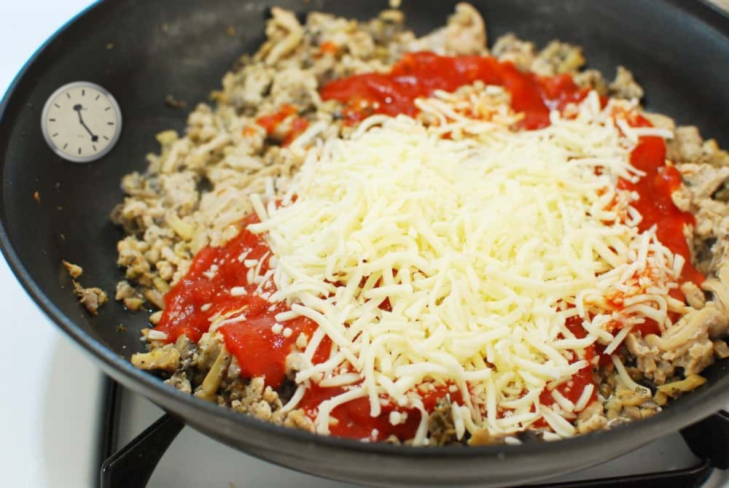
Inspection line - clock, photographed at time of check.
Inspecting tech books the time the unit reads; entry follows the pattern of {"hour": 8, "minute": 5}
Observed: {"hour": 11, "minute": 23}
